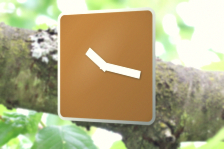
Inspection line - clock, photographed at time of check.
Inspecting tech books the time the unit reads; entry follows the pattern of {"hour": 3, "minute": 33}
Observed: {"hour": 10, "minute": 17}
